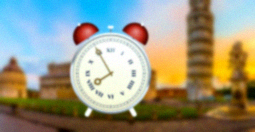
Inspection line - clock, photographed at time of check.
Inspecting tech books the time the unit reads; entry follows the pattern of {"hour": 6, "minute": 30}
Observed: {"hour": 7, "minute": 55}
